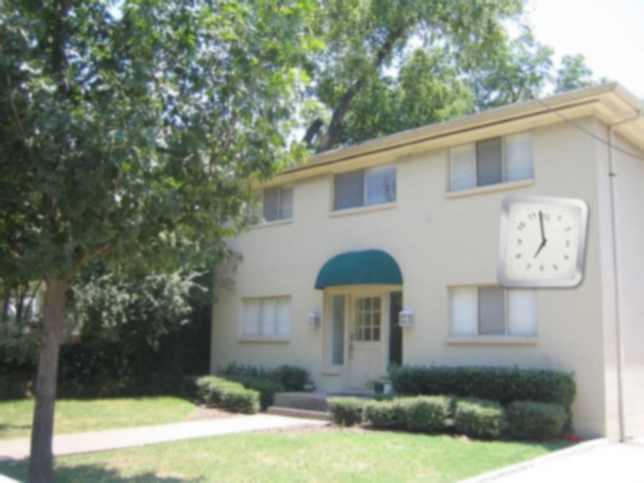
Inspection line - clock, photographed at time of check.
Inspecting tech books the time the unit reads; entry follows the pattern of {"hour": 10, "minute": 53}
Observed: {"hour": 6, "minute": 58}
